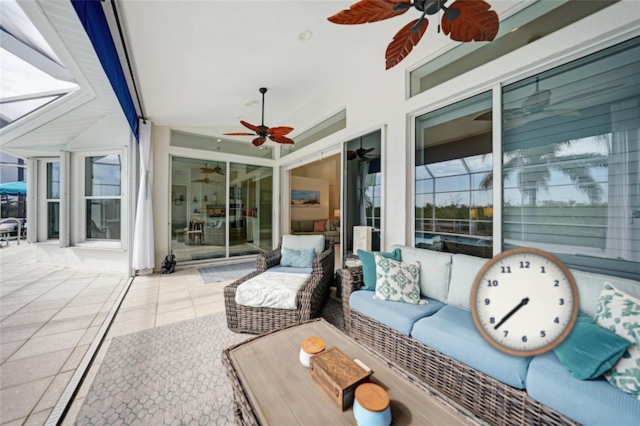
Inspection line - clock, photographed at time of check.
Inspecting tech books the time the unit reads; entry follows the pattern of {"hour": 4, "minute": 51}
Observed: {"hour": 7, "minute": 38}
